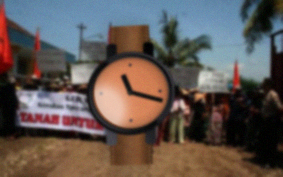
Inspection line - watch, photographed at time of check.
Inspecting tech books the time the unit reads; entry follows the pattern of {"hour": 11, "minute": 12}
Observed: {"hour": 11, "minute": 18}
